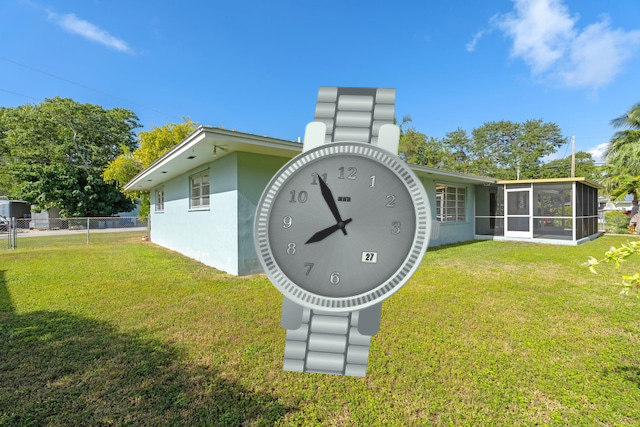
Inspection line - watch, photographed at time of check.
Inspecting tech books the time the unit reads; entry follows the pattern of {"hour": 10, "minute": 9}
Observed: {"hour": 7, "minute": 55}
